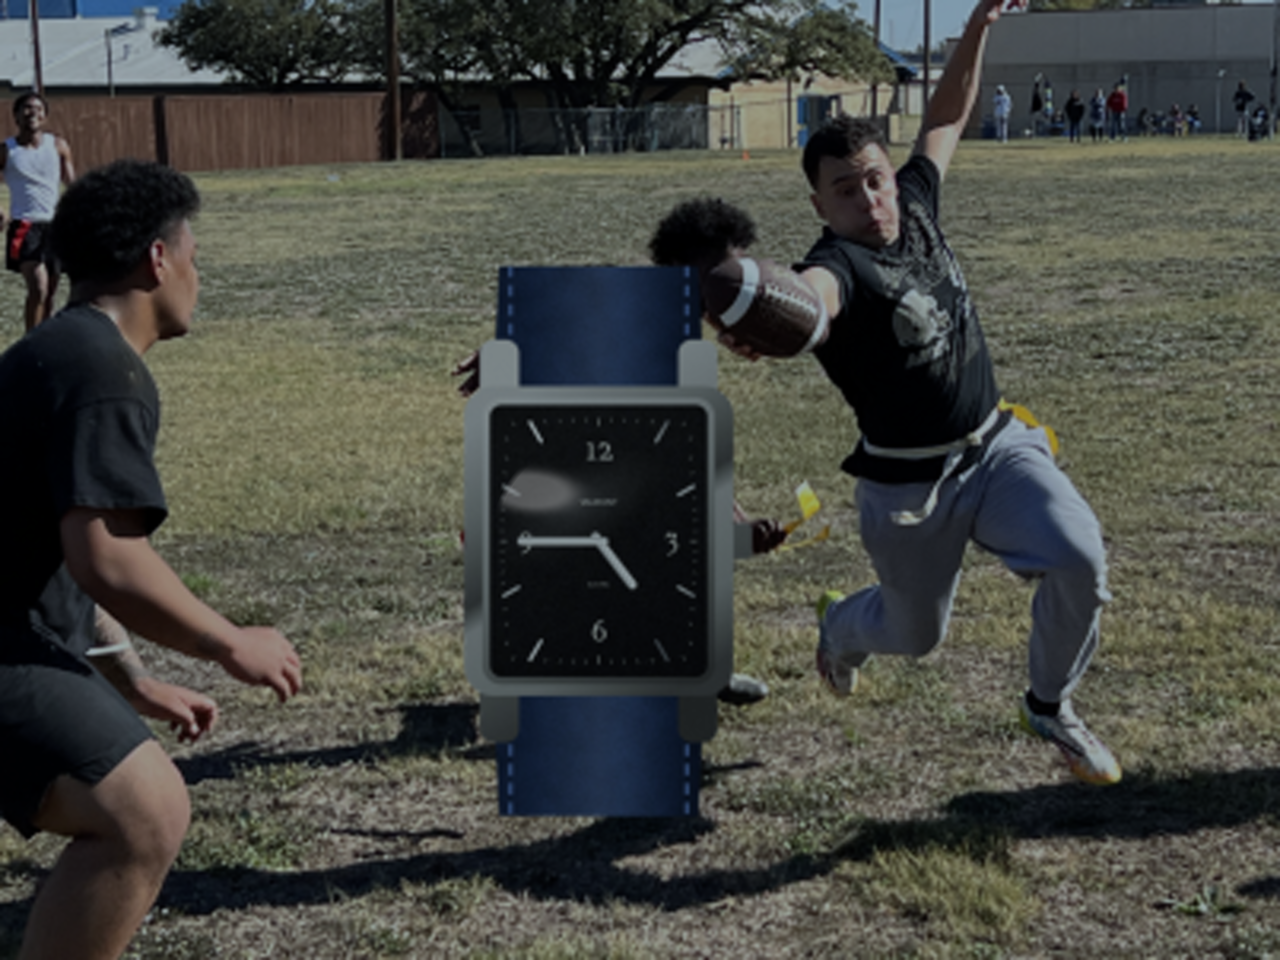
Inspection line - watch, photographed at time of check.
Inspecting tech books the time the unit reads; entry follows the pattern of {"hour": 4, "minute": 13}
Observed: {"hour": 4, "minute": 45}
